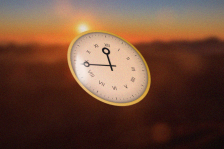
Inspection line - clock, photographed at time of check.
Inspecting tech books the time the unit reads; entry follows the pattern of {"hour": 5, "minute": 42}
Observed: {"hour": 11, "minute": 44}
